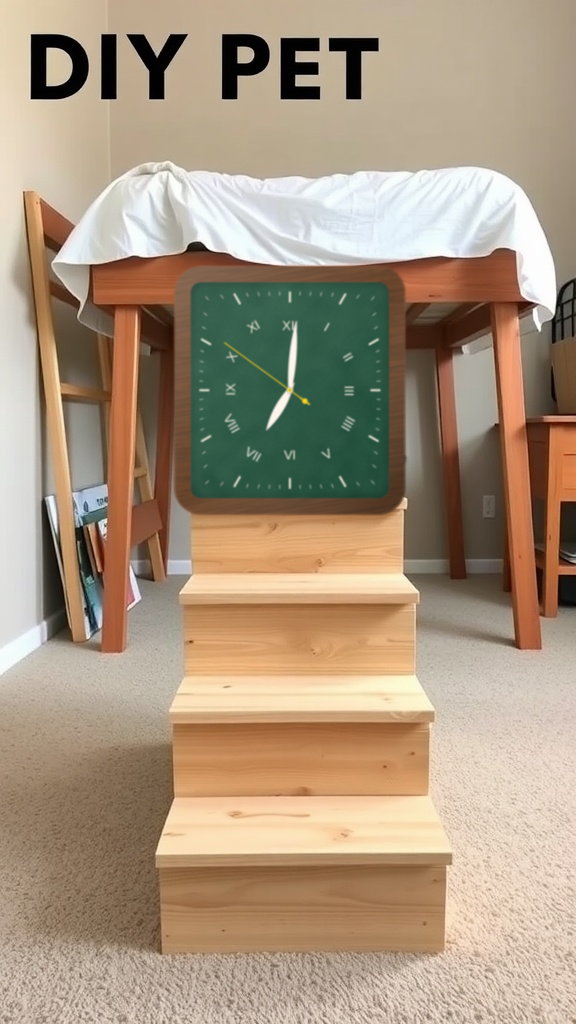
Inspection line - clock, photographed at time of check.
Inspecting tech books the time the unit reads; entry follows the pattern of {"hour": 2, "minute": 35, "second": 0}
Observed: {"hour": 7, "minute": 0, "second": 51}
